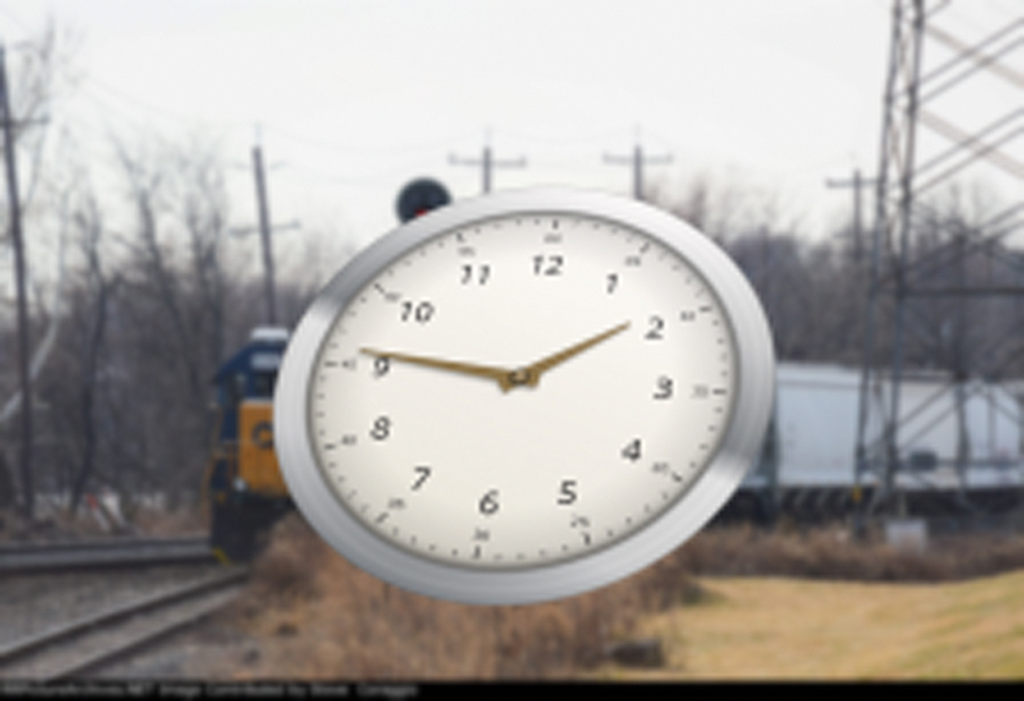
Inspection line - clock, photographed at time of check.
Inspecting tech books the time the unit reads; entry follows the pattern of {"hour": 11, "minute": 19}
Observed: {"hour": 1, "minute": 46}
